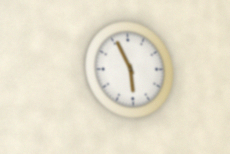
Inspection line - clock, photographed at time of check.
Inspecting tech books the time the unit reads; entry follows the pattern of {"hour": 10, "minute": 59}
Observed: {"hour": 5, "minute": 56}
